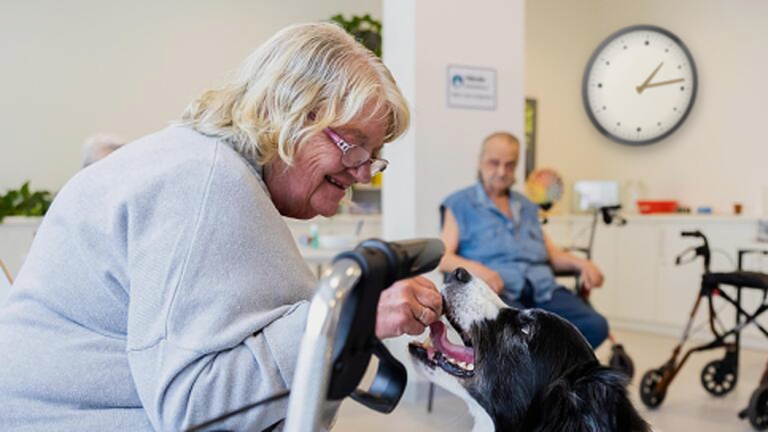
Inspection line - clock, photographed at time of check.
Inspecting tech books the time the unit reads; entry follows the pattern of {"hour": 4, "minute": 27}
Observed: {"hour": 1, "minute": 13}
